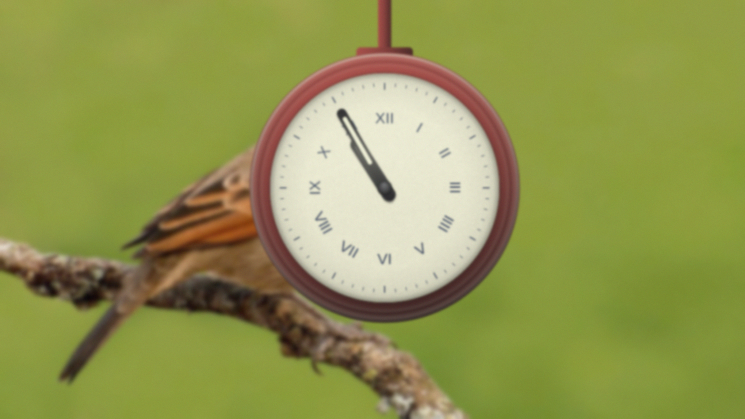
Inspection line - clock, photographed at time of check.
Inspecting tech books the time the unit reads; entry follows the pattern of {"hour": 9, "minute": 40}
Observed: {"hour": 10, "minute": 55}
